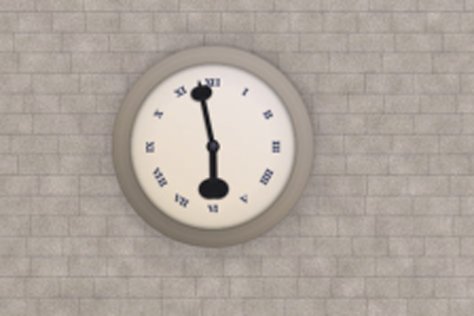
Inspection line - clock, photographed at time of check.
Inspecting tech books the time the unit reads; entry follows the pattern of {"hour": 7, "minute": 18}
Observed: {"hour": 5, "minute": 58}
